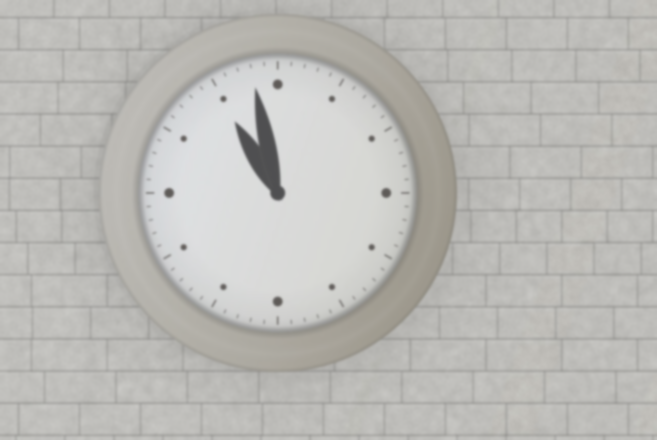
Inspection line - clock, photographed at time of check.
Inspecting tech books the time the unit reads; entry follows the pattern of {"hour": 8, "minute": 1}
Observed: {"hour": 10, "minute": 58}
